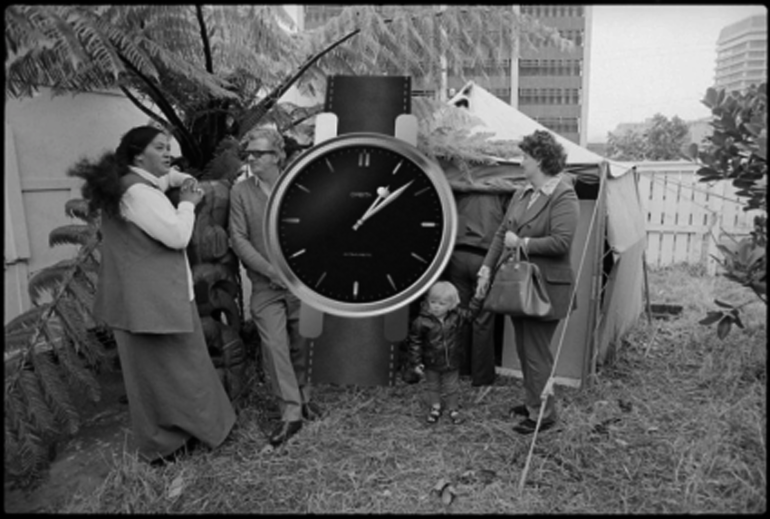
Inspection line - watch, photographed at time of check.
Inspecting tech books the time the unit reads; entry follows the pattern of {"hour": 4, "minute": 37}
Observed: {"hour": 1, "minute": 8}
